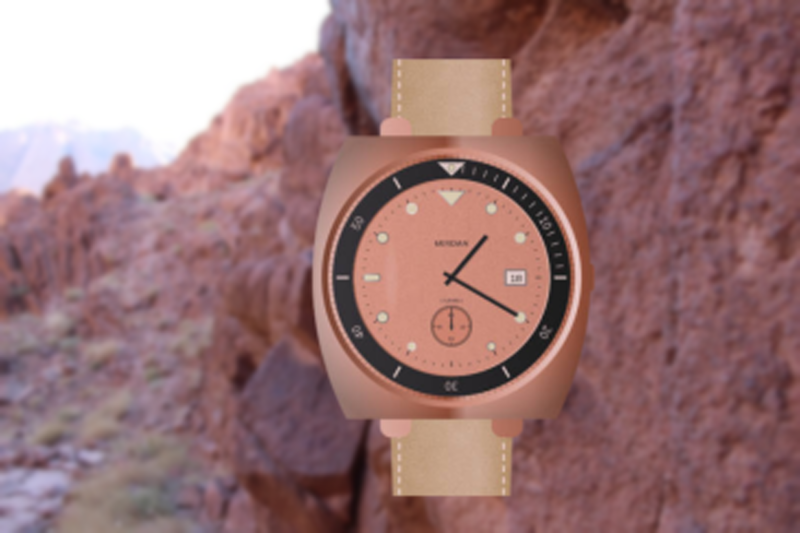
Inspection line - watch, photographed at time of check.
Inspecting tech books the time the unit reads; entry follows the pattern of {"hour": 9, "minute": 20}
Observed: {"hour": 1, "minute": 20}
